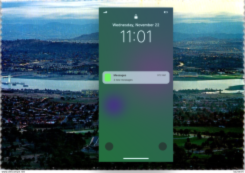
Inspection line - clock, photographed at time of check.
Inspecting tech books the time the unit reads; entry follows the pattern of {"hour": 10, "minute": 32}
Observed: {"hour": 11, "minute": 1}
